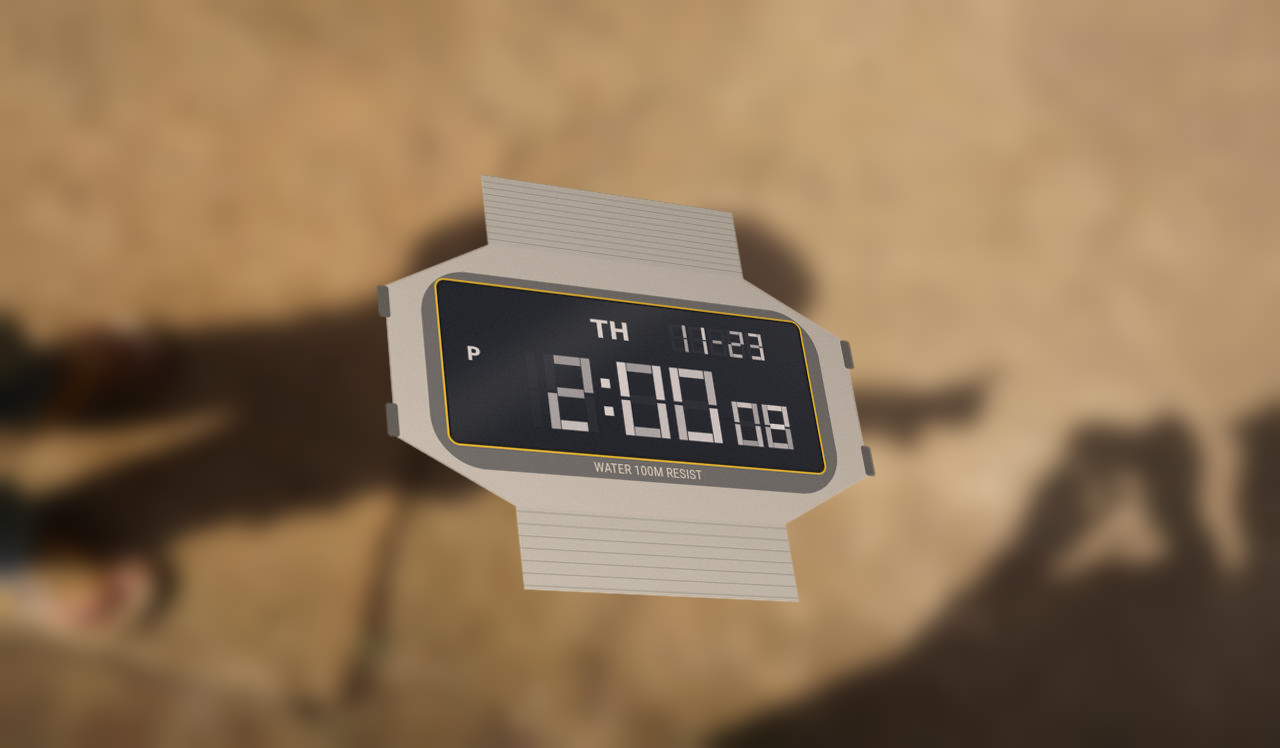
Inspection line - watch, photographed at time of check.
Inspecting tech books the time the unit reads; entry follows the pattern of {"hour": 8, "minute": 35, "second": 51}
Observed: {"hour": 2, "minute": 0, "second": 8}
